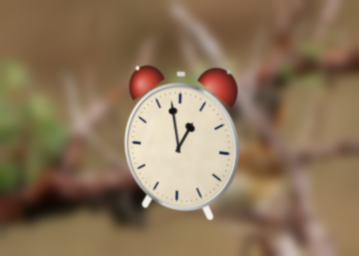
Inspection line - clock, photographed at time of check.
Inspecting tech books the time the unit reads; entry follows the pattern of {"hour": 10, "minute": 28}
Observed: {"hour": 12, "minute": 58}
